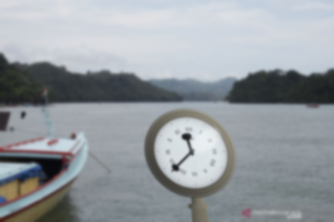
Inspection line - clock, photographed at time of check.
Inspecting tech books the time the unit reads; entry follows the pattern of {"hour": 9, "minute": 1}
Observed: {"hour": 11, "minute": 38}
